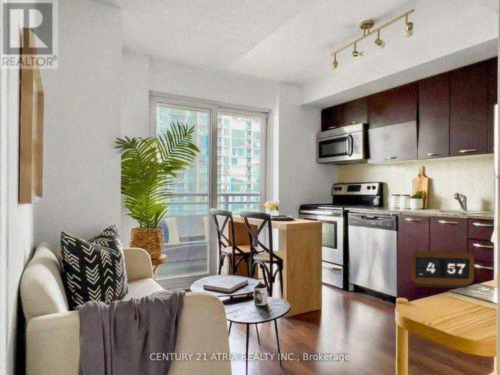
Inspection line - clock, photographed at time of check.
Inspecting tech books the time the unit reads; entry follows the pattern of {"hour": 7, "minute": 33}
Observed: {"hour": 4, "minute": 57}
